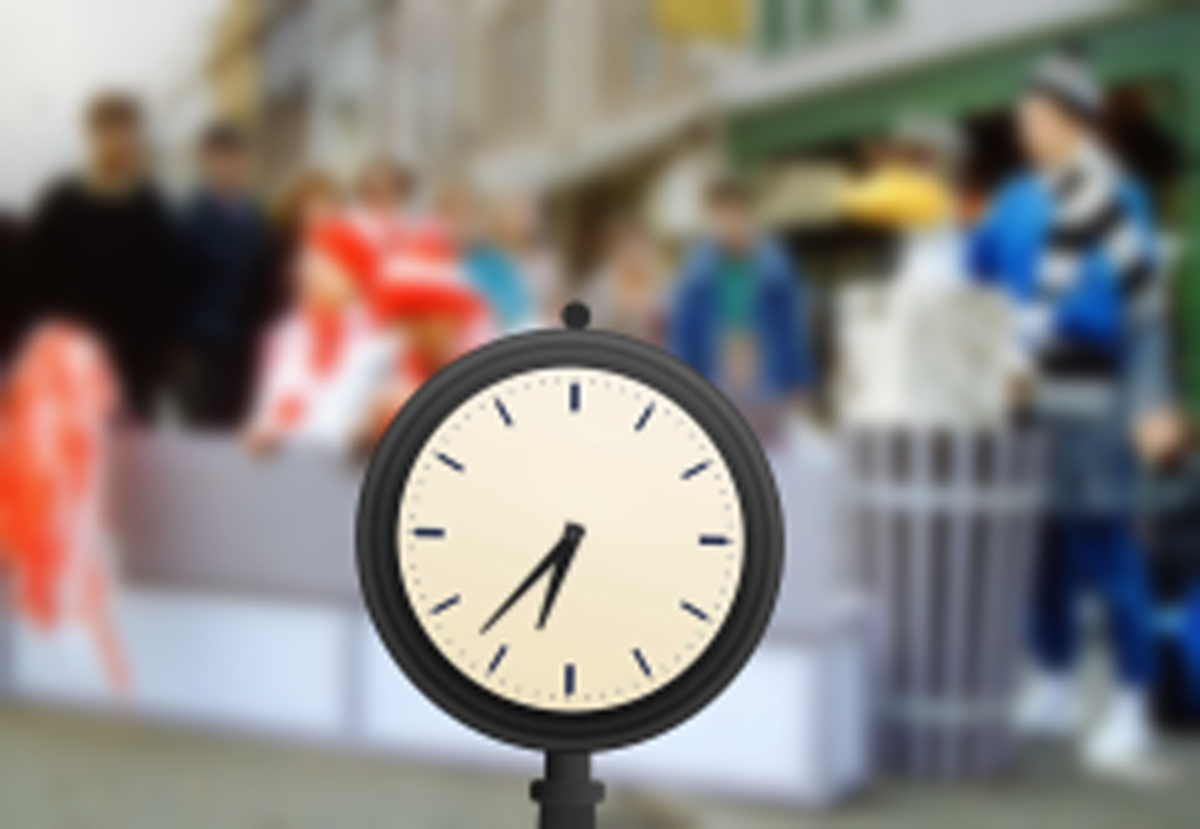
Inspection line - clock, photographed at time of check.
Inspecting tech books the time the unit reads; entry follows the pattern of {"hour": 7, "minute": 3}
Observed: {"hour": 6, "minute": 37}
